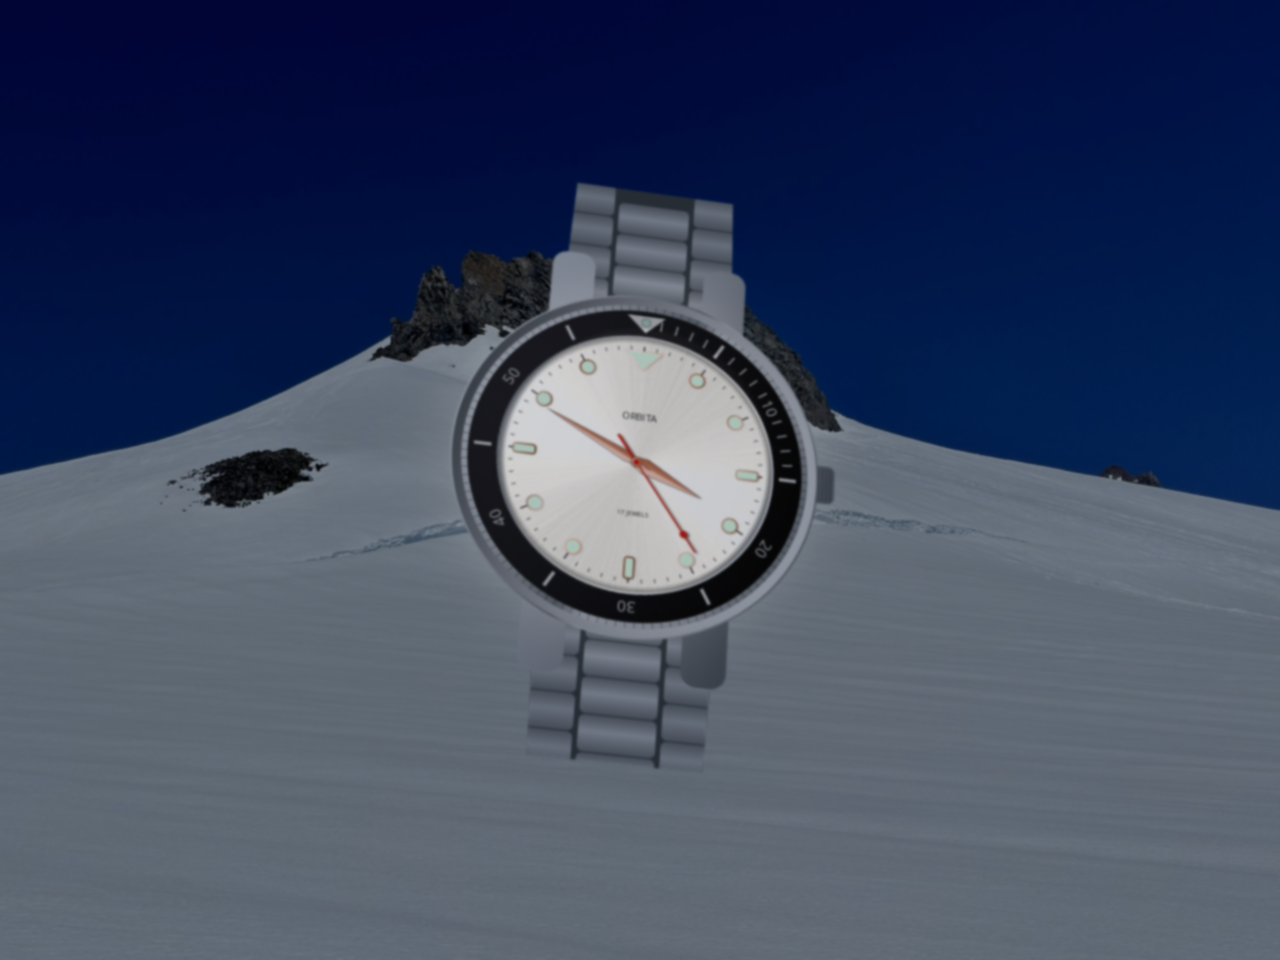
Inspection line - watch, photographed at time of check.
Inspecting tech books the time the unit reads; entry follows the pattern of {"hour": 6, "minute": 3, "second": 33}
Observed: {"hour": 3, "minute": 49, "second": 24}
